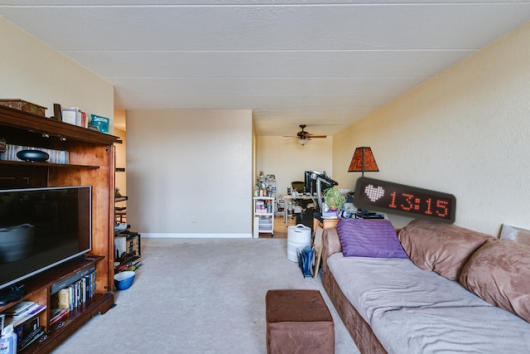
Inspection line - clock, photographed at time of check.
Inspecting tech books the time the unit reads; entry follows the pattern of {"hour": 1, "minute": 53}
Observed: {"hour": 13, "minute": 15}
